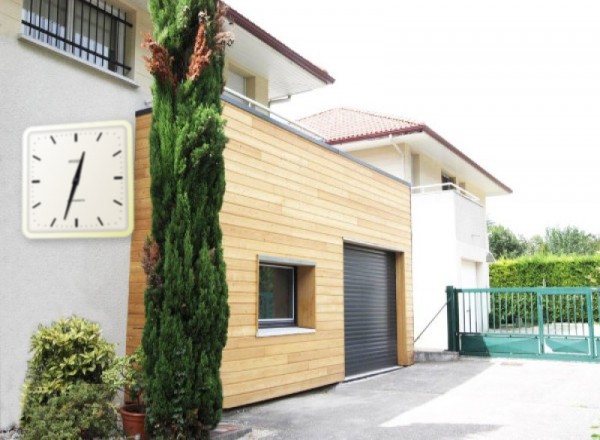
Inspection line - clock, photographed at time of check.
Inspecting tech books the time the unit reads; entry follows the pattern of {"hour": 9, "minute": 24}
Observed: {"hour": 12, "minute": 33}
